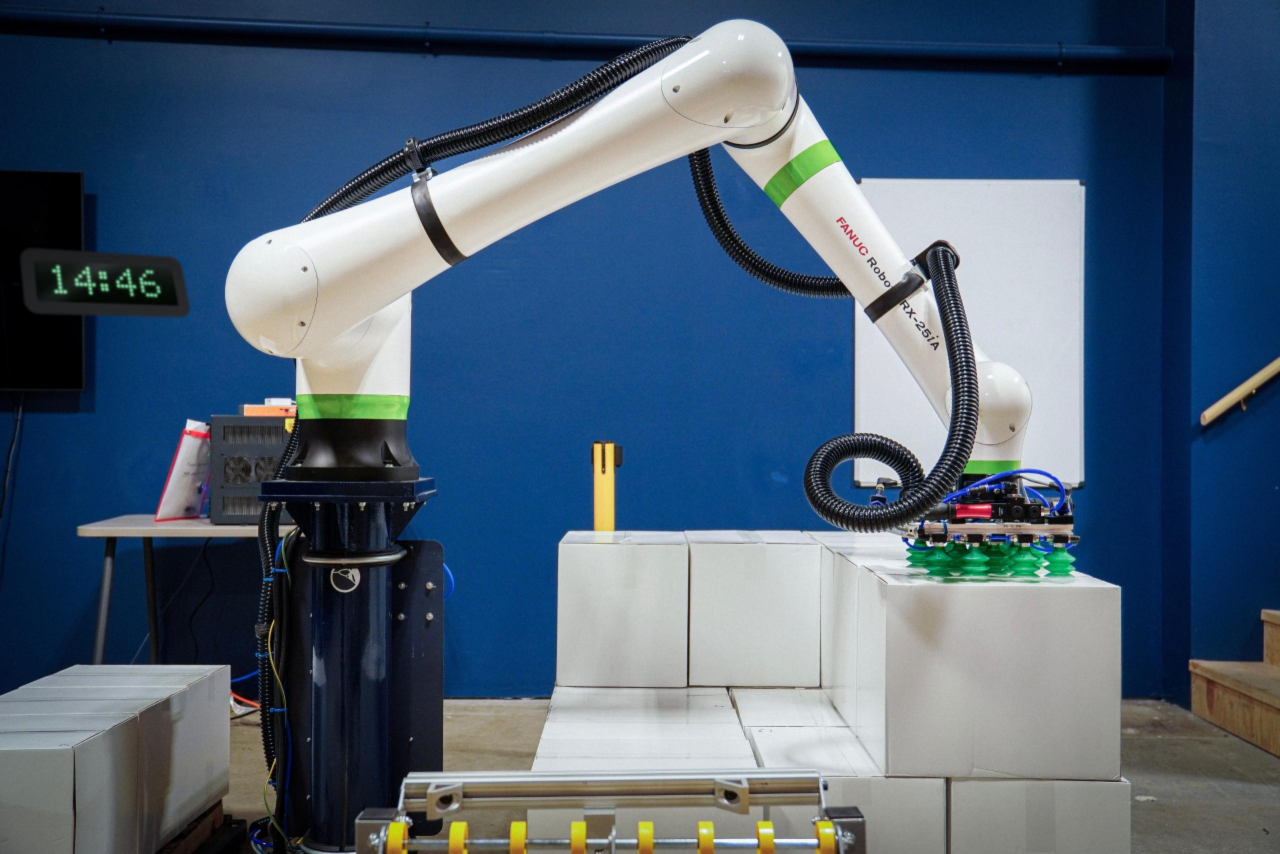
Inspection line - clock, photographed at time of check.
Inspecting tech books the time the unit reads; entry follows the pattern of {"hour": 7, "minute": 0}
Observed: {"hour": 14, "minute": 46}
